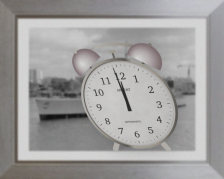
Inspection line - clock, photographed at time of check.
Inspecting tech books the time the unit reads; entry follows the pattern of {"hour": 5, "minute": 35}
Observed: {"hour": 11, "minute": 59}
